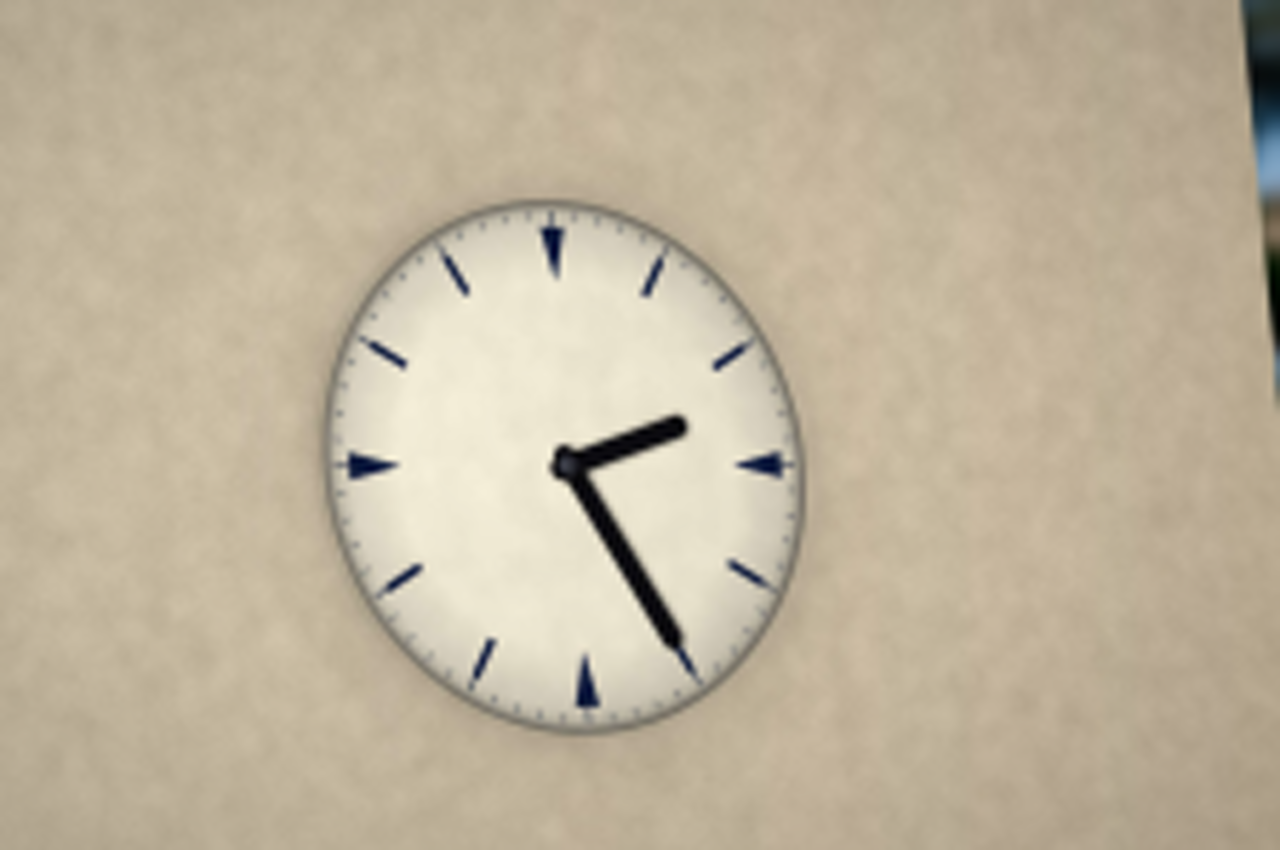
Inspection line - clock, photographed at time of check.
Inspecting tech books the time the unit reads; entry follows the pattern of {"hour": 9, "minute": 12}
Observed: {"hour": 2, "minute": 25}
